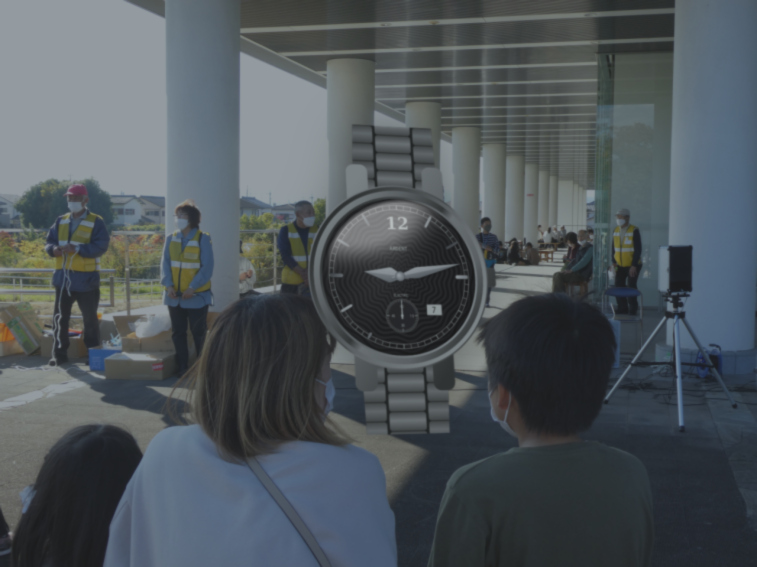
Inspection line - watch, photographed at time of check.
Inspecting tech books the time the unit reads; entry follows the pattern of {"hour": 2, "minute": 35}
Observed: {"hour": 9, "minute": 13}
